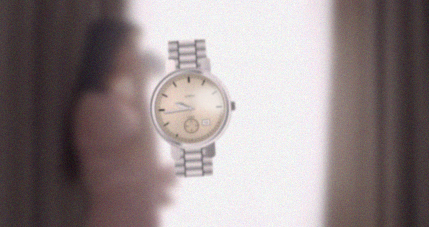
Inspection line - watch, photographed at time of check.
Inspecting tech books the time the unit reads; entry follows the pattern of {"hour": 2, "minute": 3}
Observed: {"hour": 9, "minute": 44}
